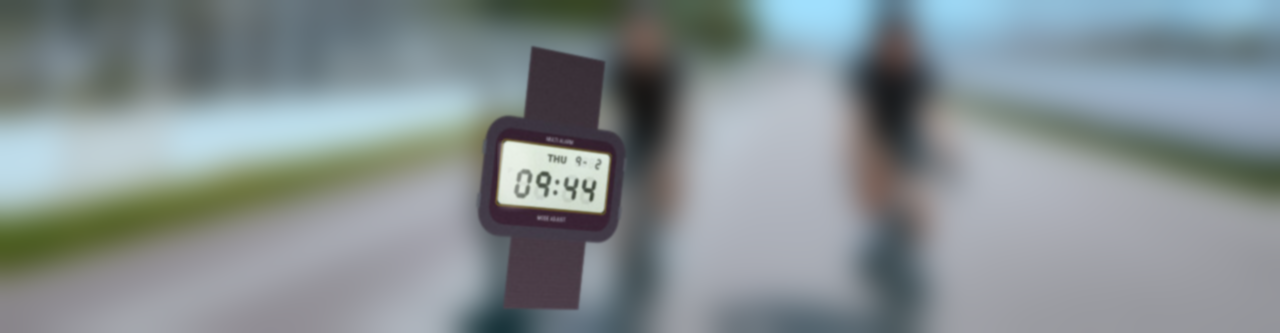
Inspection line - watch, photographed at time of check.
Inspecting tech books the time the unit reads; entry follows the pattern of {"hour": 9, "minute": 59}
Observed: {"hour": 9, "minute": 44}
